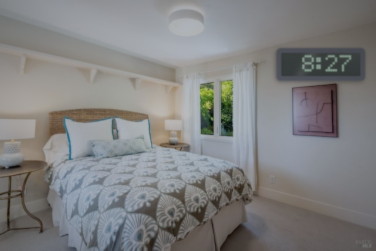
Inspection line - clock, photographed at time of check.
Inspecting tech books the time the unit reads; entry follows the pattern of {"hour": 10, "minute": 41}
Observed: {"hour": 8, "minute": 27}
